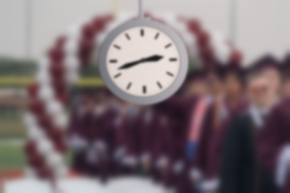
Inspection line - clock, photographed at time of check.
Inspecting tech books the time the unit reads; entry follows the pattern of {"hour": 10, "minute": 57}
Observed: {"hour": 2, "minute": 42}
